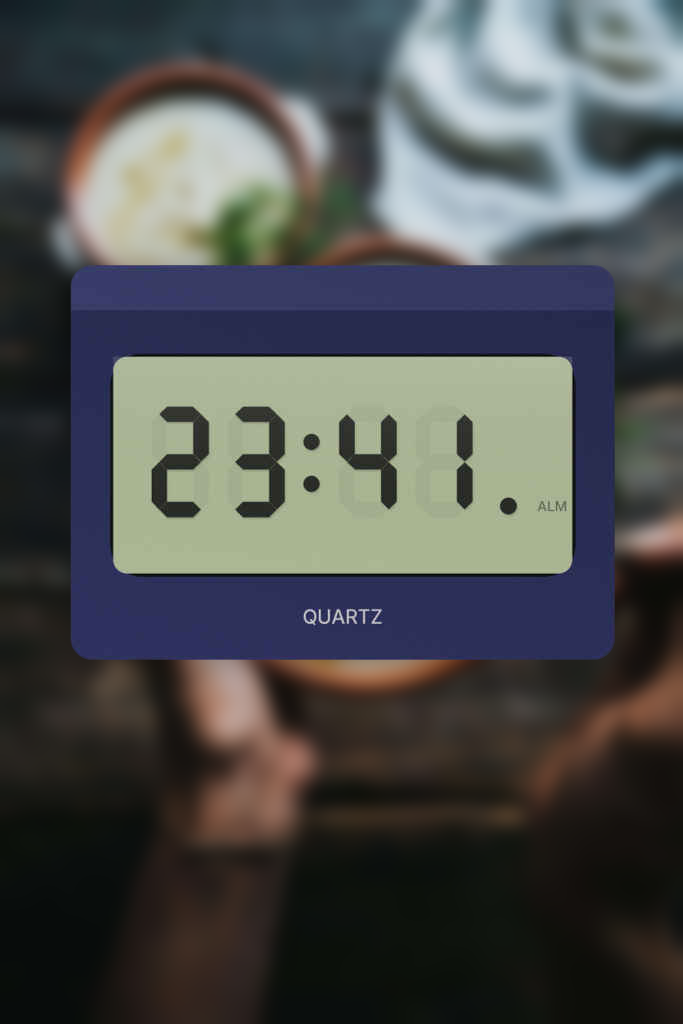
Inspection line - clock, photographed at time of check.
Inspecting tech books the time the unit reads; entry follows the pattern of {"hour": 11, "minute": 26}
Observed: {"hour": 23, "minute": 41}
